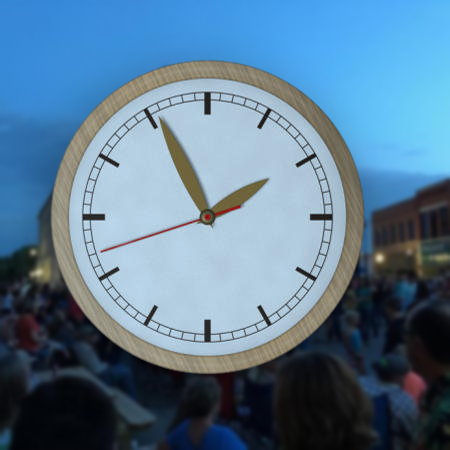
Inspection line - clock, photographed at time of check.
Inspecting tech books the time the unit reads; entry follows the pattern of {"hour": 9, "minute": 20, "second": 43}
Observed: {"hour": 1, "minute": 55, "second": 42}
